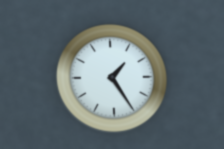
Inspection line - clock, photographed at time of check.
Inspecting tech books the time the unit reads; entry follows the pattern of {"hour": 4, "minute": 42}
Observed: {"hour": 1, "minute": 25}
